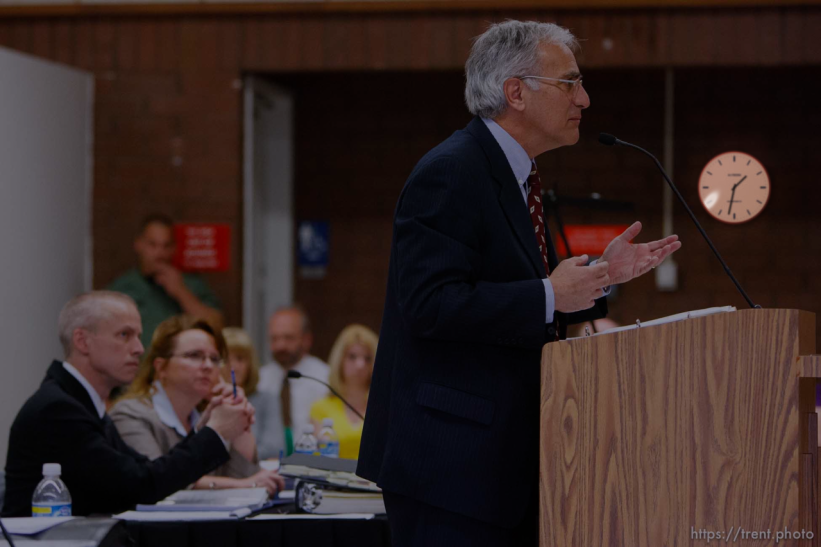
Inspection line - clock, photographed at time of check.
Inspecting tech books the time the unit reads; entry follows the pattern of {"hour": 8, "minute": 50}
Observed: {"hour": 1, "minute": 32}
